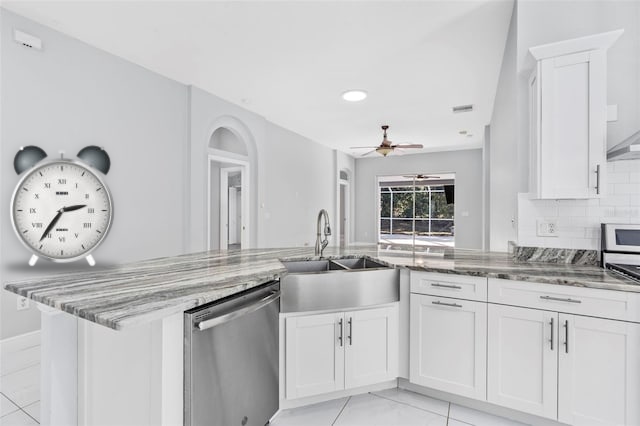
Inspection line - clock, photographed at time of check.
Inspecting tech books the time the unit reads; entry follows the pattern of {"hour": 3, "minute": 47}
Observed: {"hour": 2, "minute": 36}
